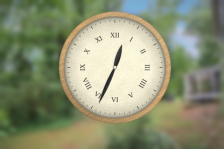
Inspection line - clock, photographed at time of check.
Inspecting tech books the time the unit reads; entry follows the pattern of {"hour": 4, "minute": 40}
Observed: {"hour": 12, "minute": 34}
